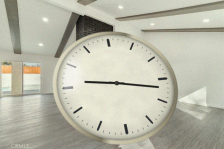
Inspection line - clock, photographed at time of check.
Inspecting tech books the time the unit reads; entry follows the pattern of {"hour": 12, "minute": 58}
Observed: {"hour": 9, "minute": 17}
